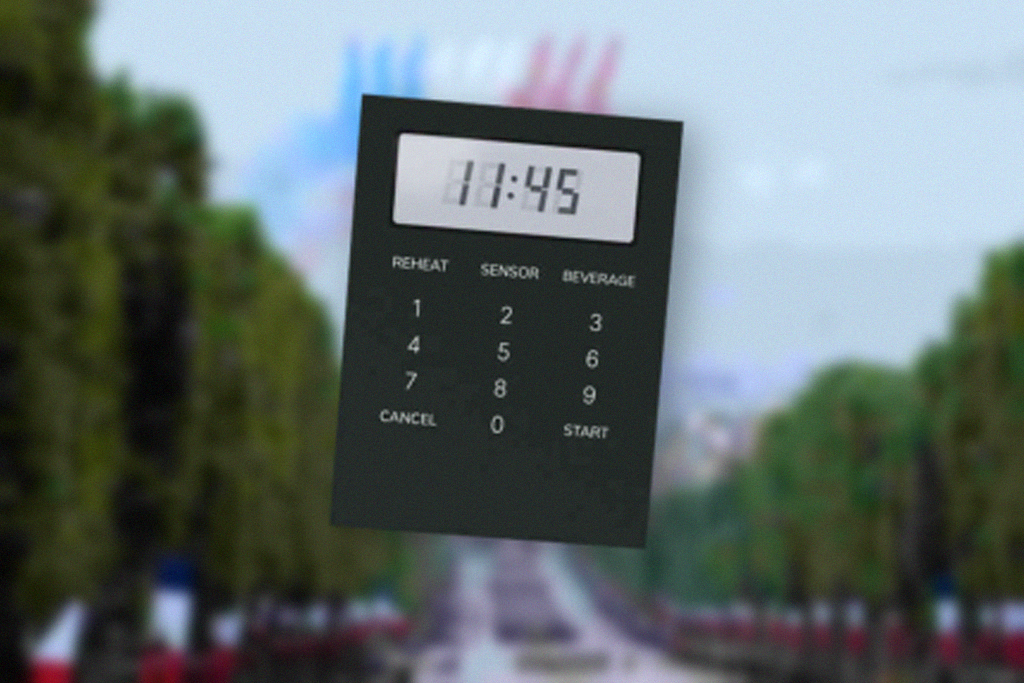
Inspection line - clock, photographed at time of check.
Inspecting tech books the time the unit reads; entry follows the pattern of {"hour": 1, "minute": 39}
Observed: {"hour": 11, "minute": 45}
